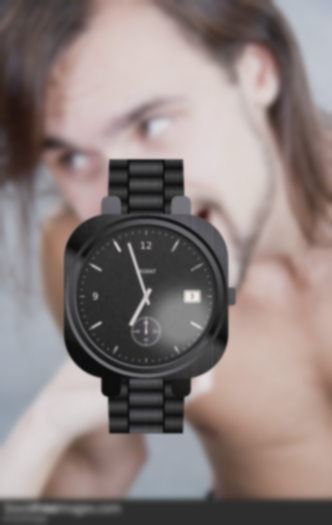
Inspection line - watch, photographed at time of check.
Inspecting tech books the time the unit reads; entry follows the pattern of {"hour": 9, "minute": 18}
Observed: {"hour": 6, "minute": 57}
